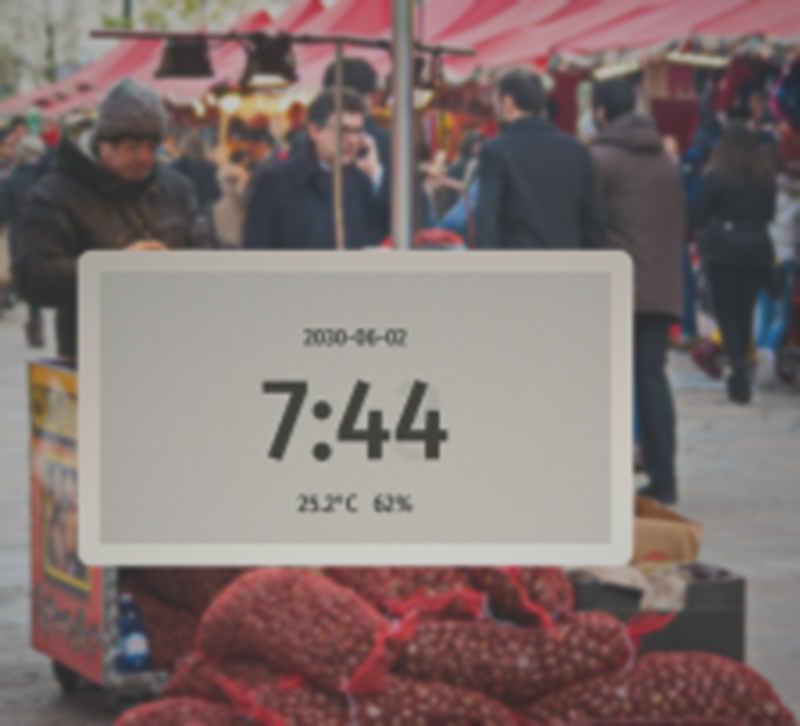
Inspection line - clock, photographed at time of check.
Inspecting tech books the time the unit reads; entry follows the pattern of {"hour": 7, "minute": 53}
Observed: {"hour": 7, "minute": 44}
